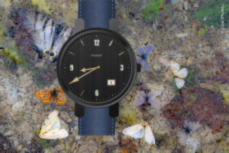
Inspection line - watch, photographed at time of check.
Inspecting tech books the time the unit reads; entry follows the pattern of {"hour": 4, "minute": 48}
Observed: {"hour": 8, "minute": 40}
